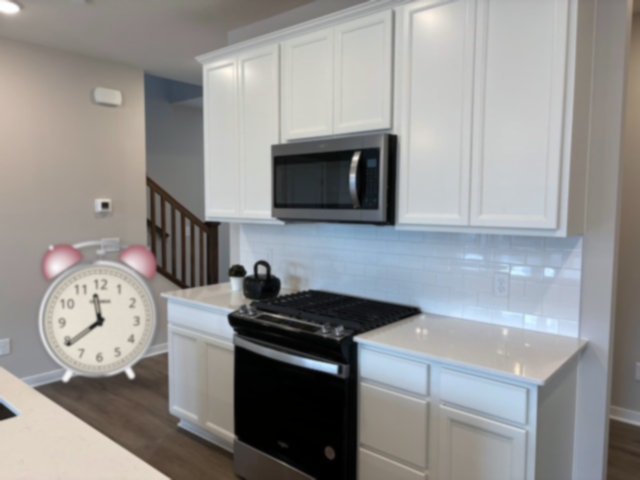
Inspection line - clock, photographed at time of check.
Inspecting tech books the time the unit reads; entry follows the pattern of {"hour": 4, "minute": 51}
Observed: {"hour": 11, "minute": 39}
